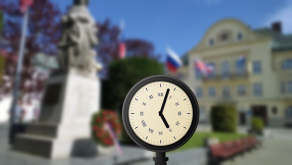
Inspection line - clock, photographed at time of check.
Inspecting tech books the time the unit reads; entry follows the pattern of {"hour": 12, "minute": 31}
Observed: {"hour": 5, "minute": 3}
